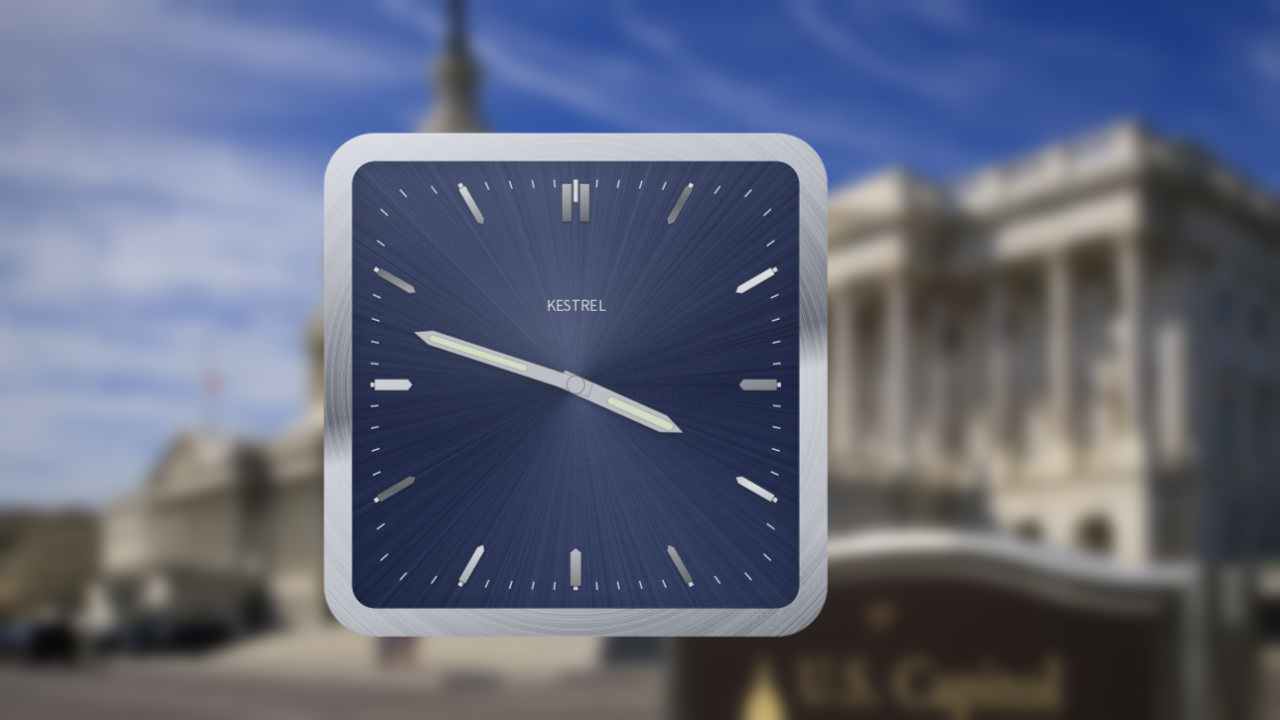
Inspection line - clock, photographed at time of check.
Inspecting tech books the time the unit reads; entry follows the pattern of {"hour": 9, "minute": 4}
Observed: {"hour": 3, "minute": 48}
